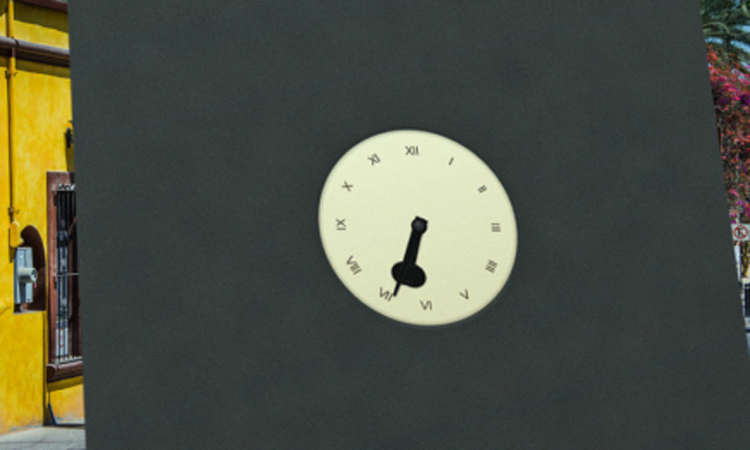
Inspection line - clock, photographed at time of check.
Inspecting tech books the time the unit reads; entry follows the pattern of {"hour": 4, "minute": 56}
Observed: {"hour": 6, "minute": 34}
